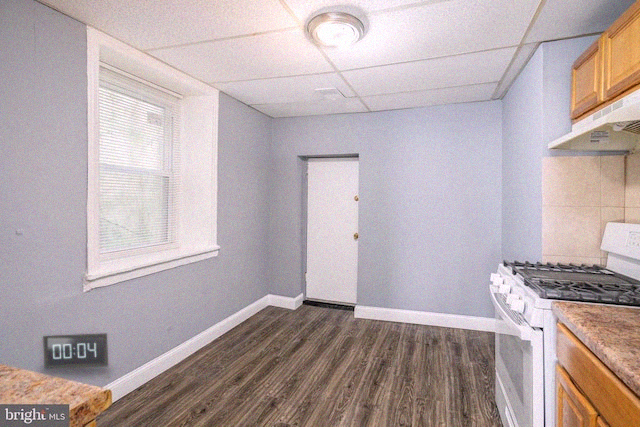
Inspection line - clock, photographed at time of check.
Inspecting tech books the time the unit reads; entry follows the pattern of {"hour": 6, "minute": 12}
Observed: {"hour": 0, "minute": 4}
